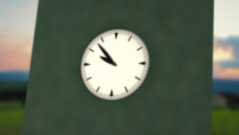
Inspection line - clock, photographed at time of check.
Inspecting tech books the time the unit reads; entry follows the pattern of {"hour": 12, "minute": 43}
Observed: {"hour": 9, "minute": 53}
